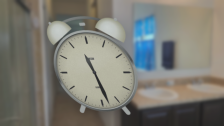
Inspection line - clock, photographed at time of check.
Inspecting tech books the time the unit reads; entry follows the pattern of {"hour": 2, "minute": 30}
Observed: {"hour": 11, "minute": 28}
